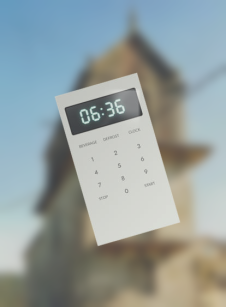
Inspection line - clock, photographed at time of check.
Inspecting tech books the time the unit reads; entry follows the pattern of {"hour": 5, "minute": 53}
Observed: {"hour": 6, "minute": 36}
